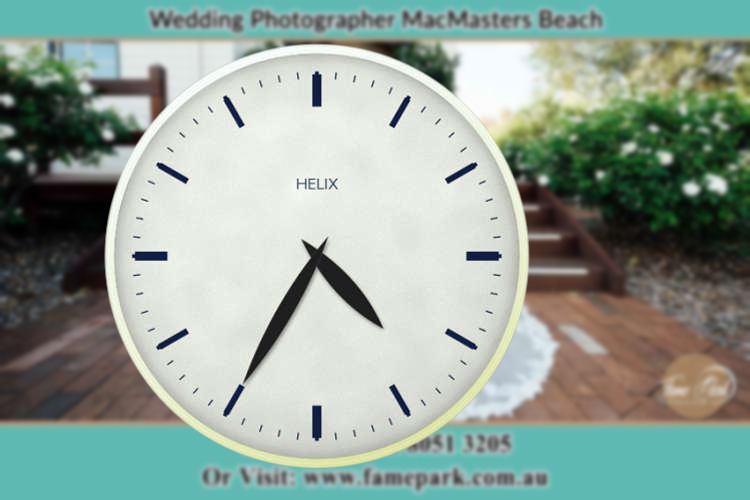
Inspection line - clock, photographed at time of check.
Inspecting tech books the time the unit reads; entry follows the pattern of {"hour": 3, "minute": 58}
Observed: {"hour": 4, "minute": 35}
